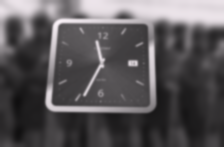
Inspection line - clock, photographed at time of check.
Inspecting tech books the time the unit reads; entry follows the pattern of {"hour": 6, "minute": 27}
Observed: {"hour": 11, "minute": 34}
